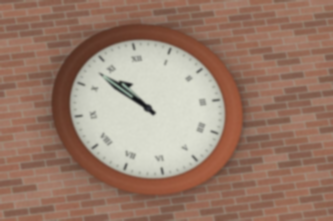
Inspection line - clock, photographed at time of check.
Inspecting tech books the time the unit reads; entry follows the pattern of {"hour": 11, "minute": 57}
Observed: {"hour": 10, "minute": 53}
